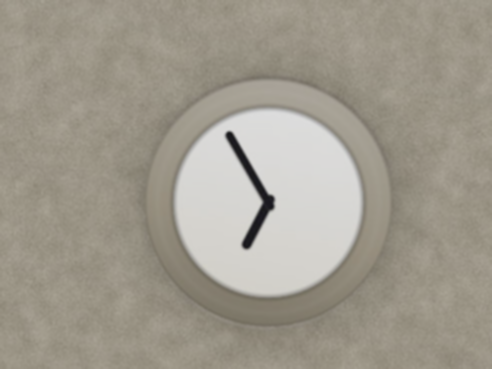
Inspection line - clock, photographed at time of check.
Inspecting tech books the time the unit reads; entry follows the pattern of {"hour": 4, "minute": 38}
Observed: {"hour": 6, "minute": 55}
